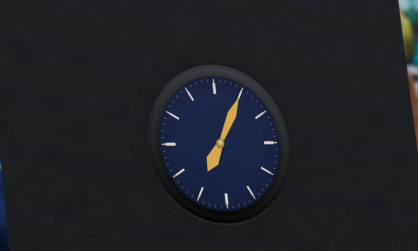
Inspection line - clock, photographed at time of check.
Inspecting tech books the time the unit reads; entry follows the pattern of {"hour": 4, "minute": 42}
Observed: {"hour": 7, "minute": 5}
